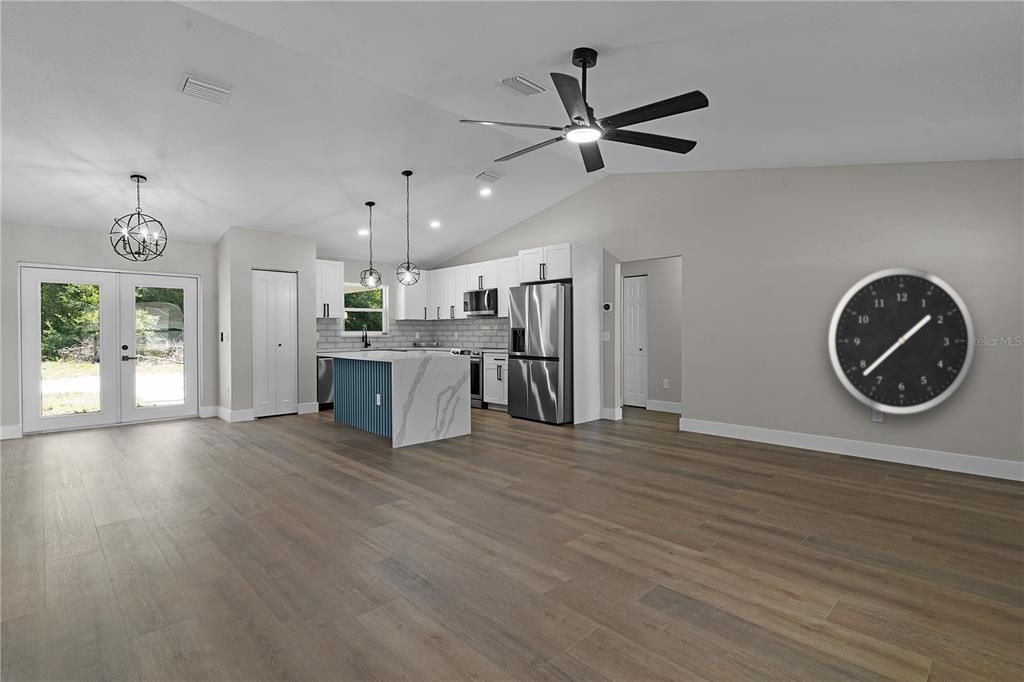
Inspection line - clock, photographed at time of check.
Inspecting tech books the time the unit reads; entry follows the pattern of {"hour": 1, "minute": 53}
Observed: {"hour": 1, "minute": 38}
